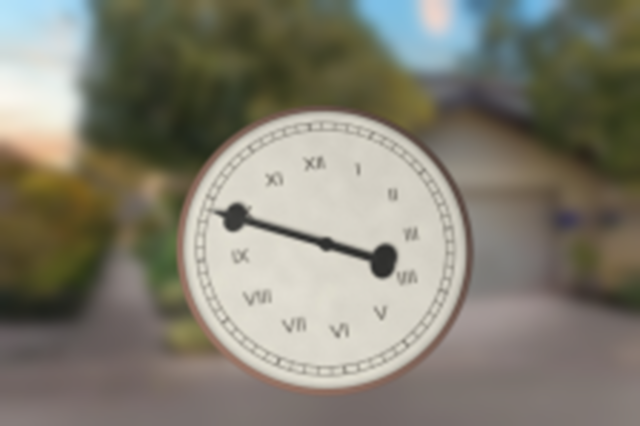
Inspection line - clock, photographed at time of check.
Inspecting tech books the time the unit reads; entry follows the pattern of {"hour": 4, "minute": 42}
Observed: {"hour": 3, "minute": 49}
